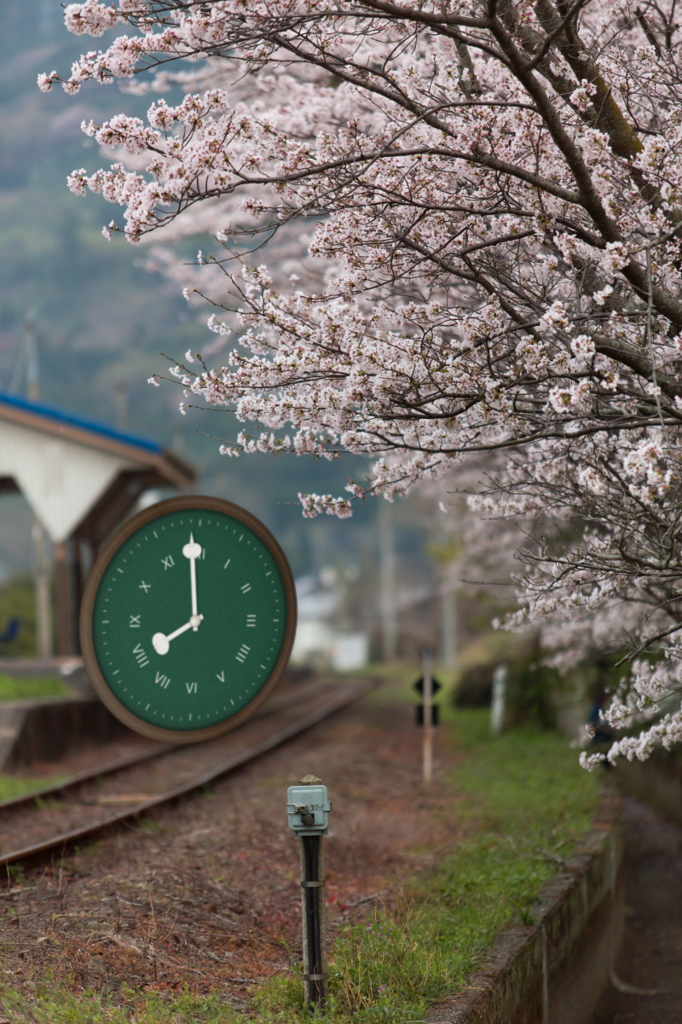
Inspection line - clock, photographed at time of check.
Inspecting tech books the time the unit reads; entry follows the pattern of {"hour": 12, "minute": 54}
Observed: {"hour": 7, "minute": 59}
